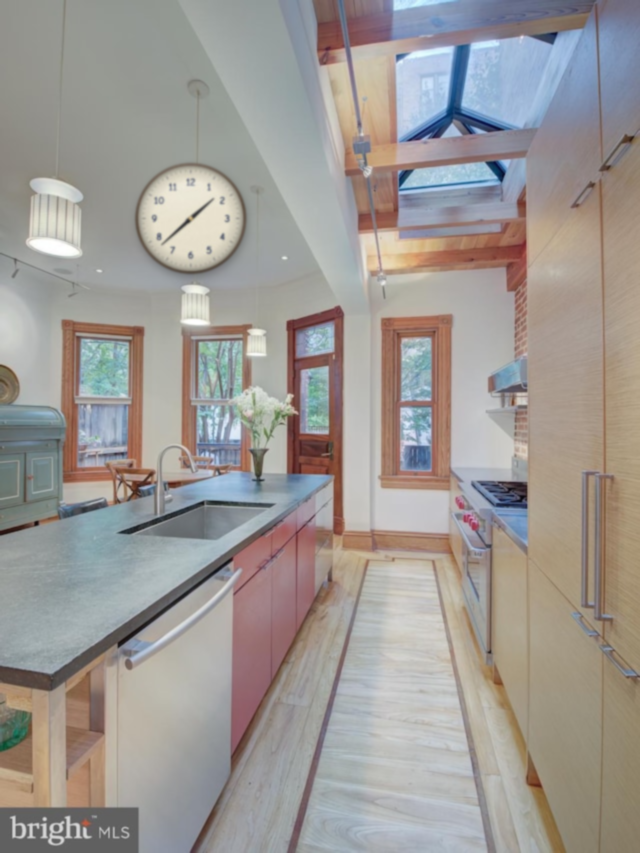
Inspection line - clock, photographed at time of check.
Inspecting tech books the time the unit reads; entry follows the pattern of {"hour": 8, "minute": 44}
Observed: {"hour": 1, "minute": 38}
